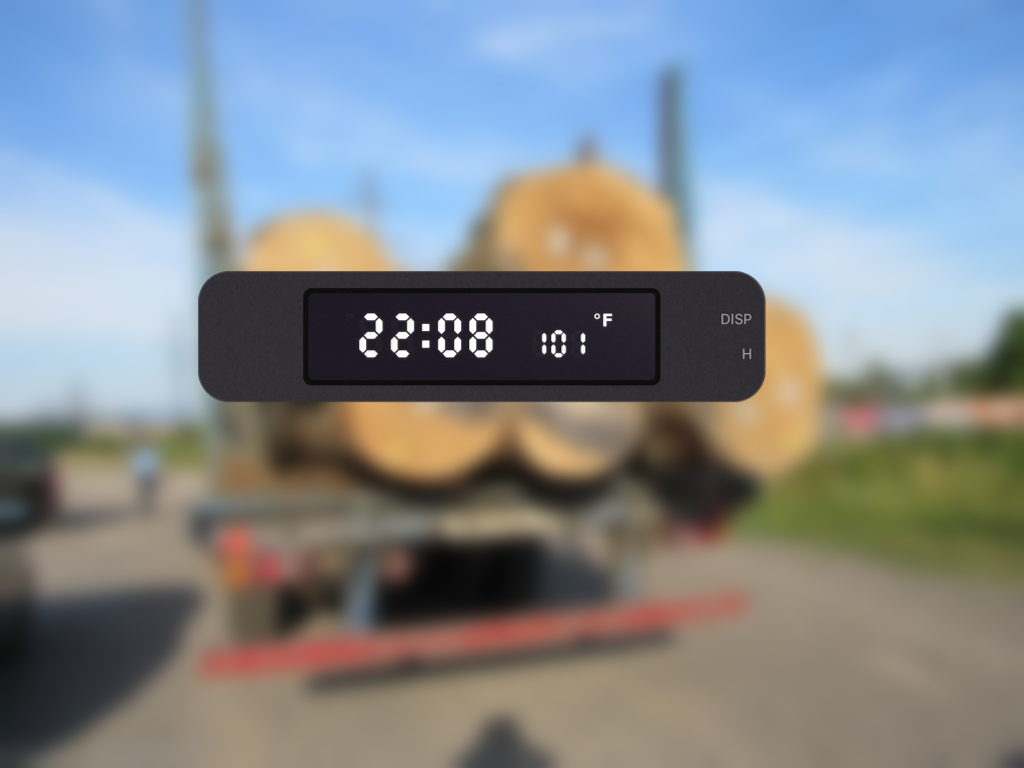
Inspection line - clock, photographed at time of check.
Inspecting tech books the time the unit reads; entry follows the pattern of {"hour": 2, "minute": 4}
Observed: {"hour": 22, "minute": 8}
